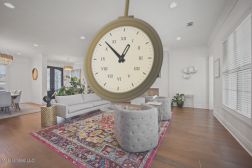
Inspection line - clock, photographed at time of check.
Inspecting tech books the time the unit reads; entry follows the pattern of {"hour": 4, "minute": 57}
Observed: {"hour": 12, "minute": 52}
